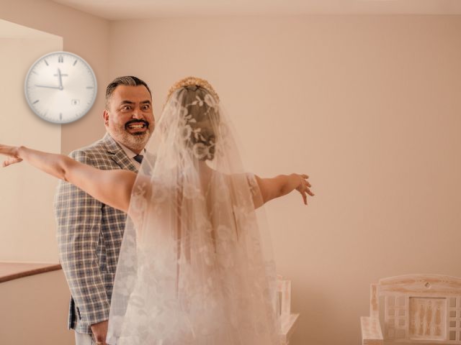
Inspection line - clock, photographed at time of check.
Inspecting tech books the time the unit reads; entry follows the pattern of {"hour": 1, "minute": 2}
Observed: {"hour": 11, "minute": 46}
